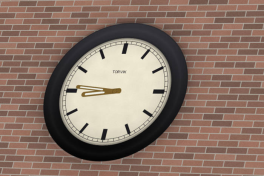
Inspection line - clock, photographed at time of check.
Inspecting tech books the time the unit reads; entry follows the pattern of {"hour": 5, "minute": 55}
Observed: {"hour": 8, "minute": 46}
